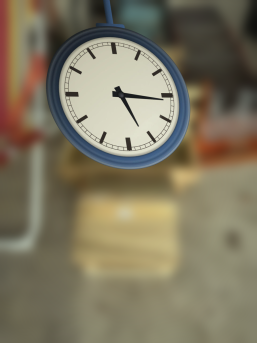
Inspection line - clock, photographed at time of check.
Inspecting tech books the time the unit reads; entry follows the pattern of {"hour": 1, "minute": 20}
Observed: {"hour": 5, "minute": 16}
